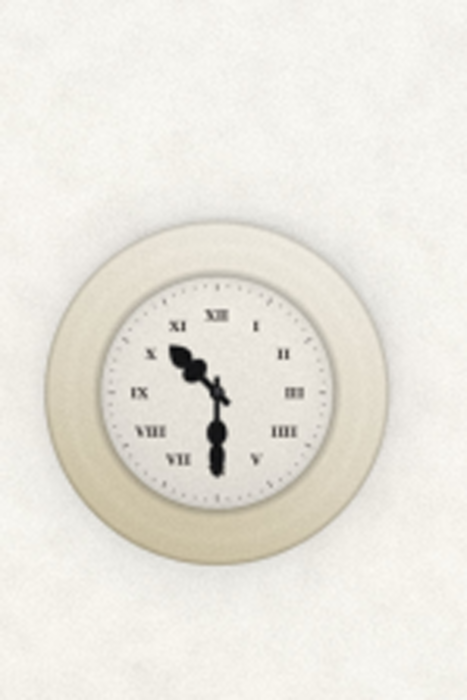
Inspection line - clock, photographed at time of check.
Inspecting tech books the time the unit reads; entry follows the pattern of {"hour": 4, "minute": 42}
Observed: {"hour": 10, "minute": 30}
